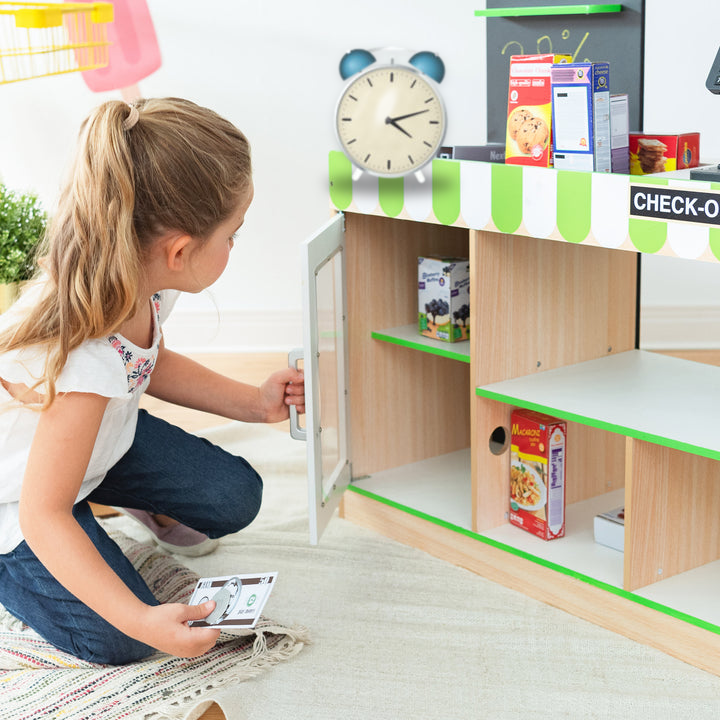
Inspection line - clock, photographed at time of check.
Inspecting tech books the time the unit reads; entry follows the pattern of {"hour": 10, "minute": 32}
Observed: {"hour": 4, "minute": 12}
